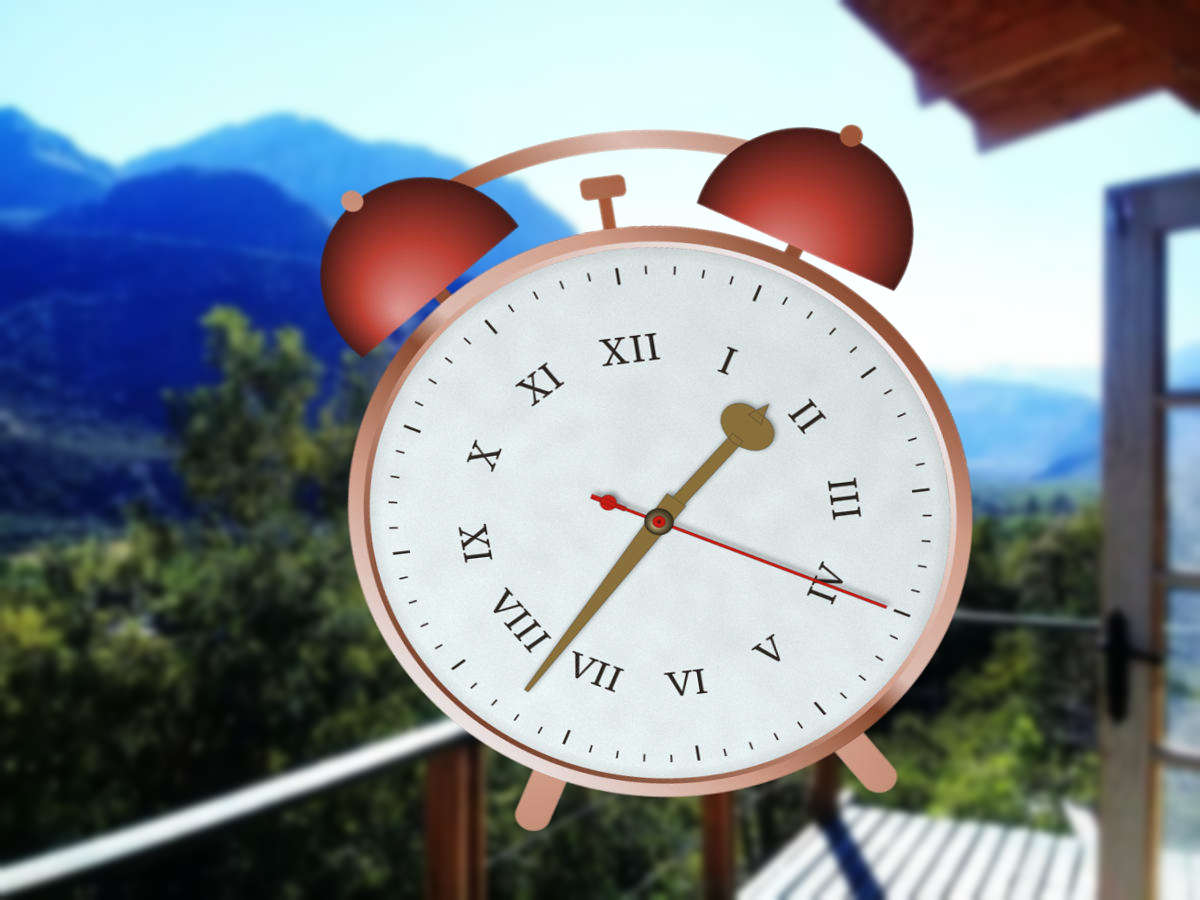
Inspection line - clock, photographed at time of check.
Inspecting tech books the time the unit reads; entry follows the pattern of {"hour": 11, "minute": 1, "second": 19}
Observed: {"hour": 1, "minute": 37, "second": 20}
